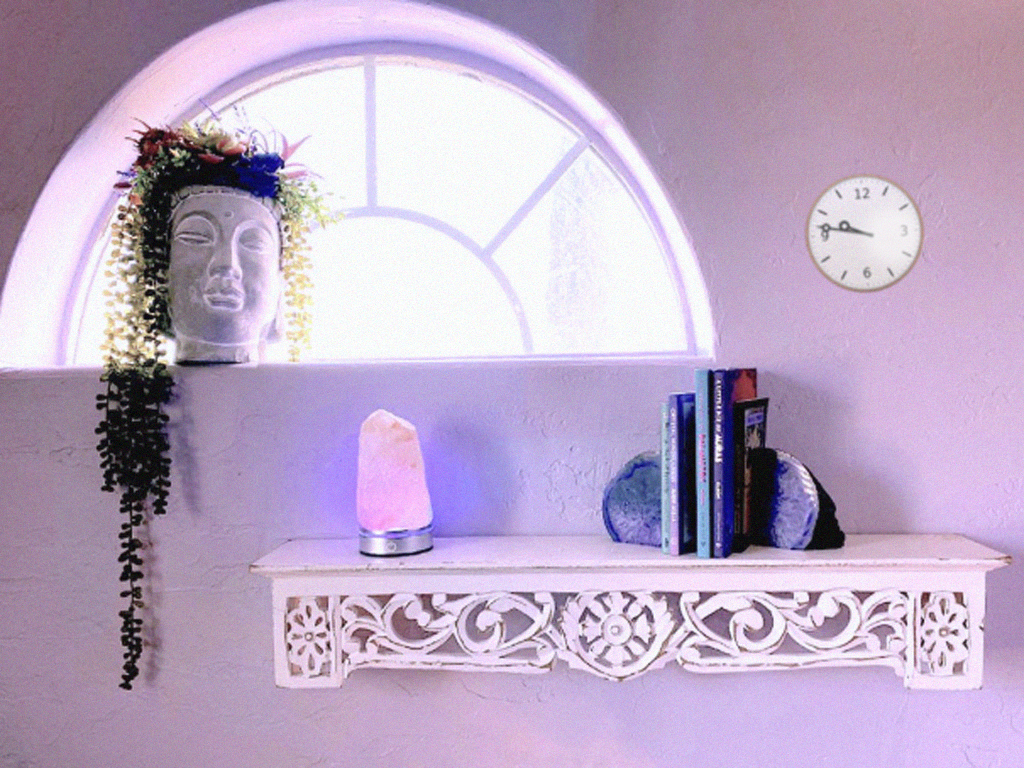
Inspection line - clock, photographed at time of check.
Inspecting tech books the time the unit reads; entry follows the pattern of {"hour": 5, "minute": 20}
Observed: {"hour": 9, "minute": 47}
